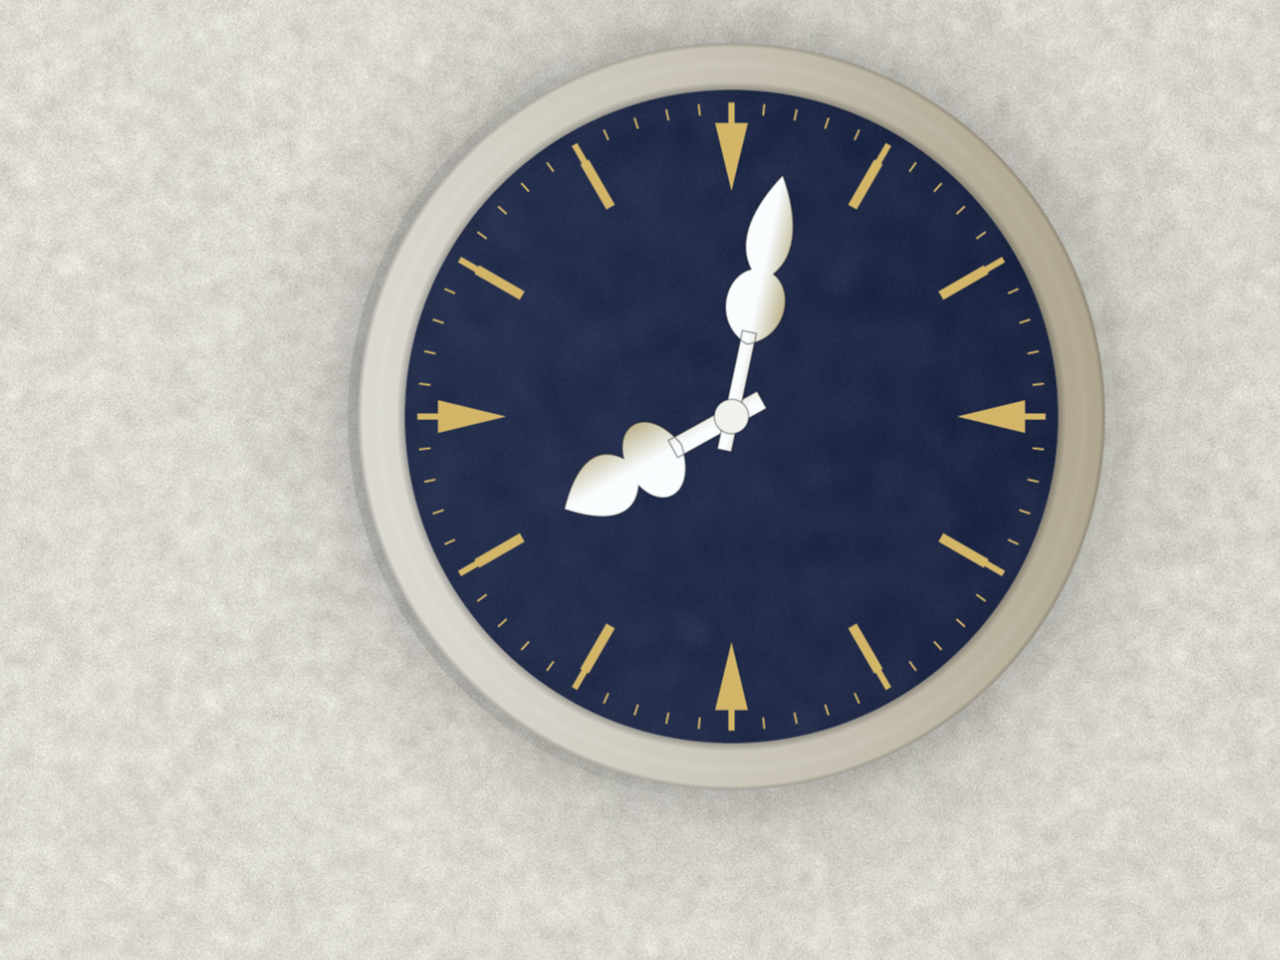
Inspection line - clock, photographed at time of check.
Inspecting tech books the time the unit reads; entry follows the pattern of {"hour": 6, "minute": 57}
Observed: {"hour": 8, "minute": 2}
